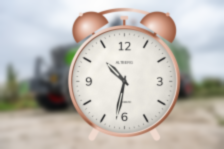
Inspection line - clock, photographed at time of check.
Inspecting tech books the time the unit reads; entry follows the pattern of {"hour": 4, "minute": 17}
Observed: {"hour": 10, "minute": 32}
